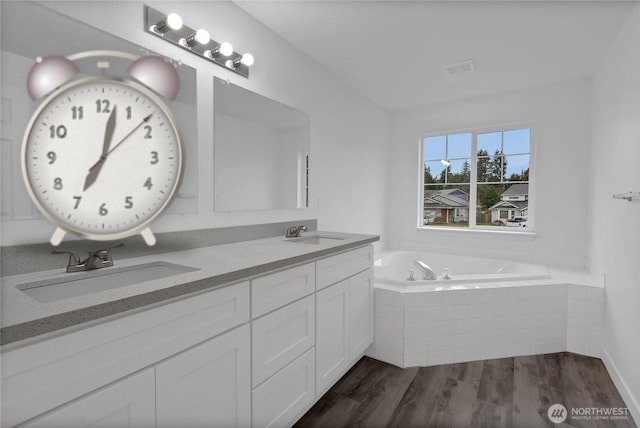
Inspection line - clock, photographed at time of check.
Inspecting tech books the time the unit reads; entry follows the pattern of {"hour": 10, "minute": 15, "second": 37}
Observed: {"hour": 7, "minute": 2, "second": 8}
